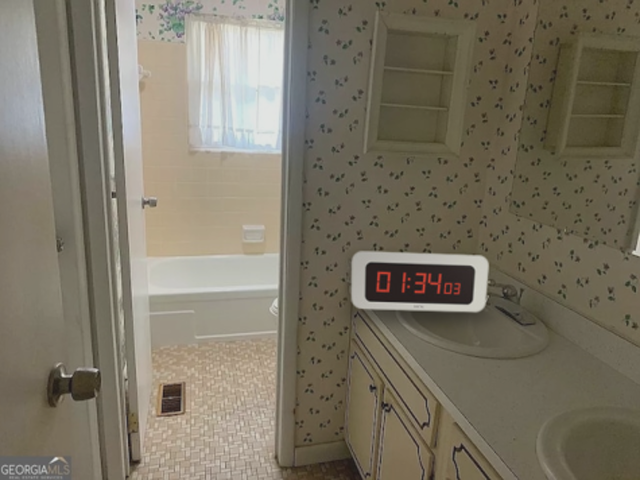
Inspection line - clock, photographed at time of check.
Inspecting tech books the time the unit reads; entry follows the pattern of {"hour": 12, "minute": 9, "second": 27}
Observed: {"hour": 1, "minute": 34, "second": 3}
